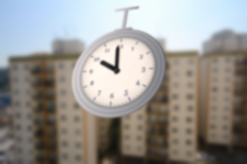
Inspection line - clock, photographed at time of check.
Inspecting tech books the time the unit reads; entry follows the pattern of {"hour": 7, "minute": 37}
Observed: {"hour": 9, "minute": 59}
